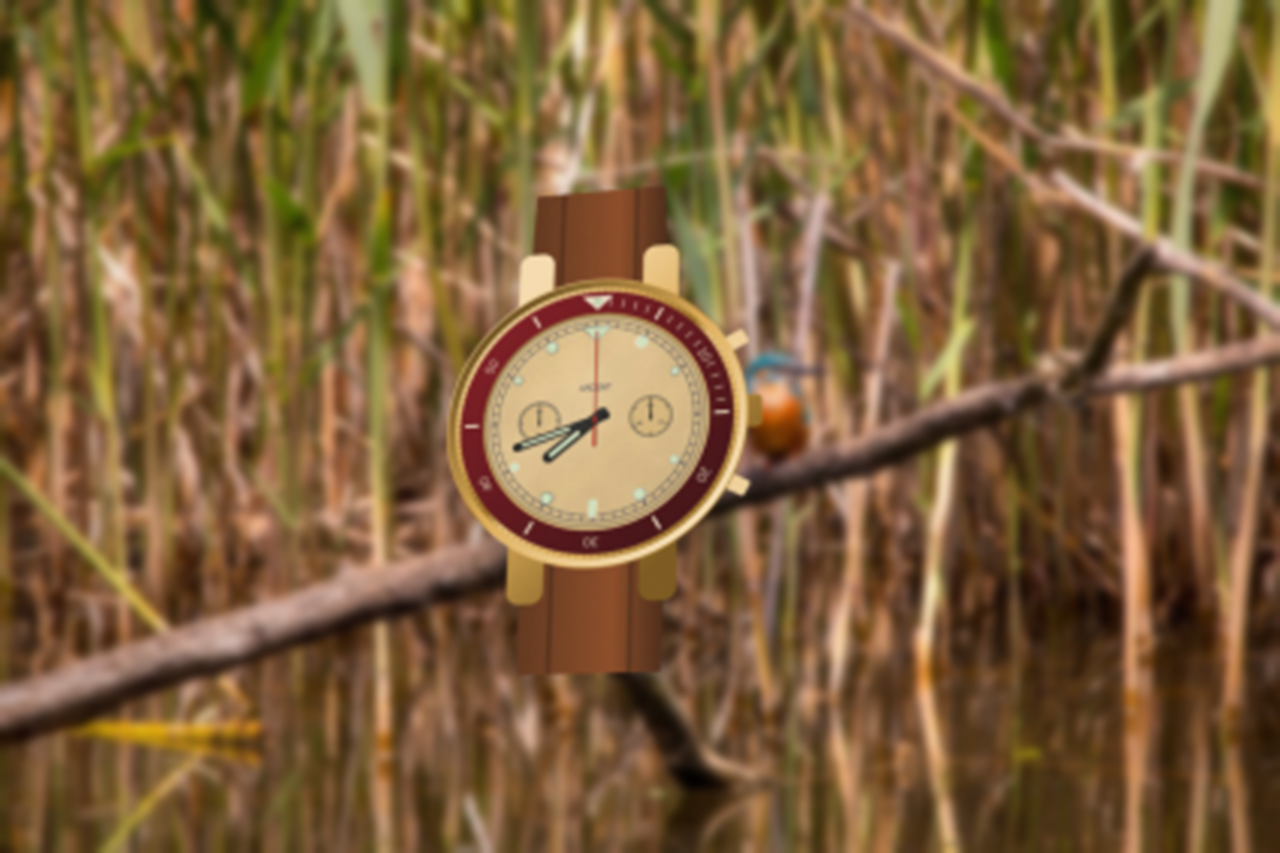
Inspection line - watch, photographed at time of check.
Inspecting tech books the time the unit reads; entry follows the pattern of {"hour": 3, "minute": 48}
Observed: {"hour": 7, "minute": 42}
